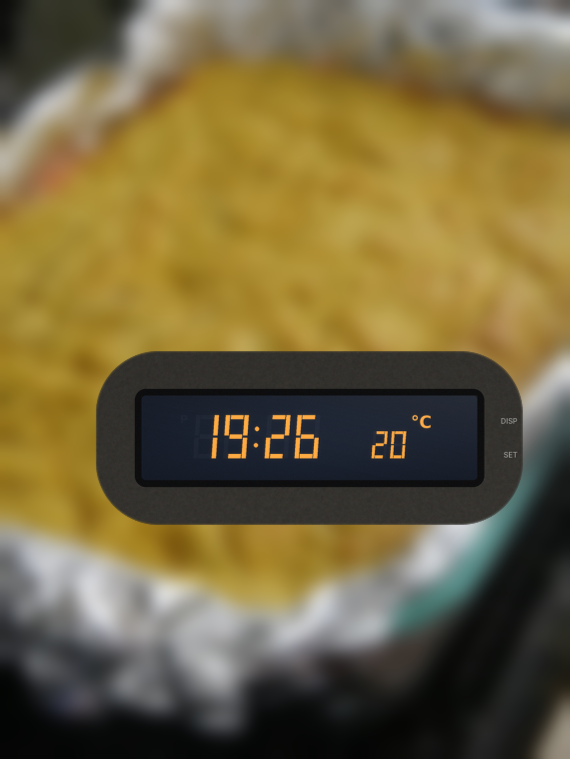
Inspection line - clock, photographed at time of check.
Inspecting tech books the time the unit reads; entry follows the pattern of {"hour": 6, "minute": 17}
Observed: {"hour": 19, "minute": 26}
